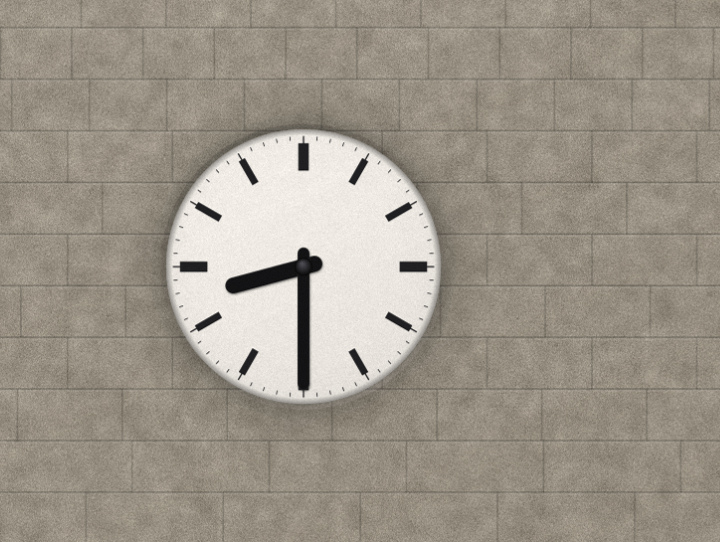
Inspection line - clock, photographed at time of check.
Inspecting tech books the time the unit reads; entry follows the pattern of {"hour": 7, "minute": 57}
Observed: {"hour": 8, "minute": 30}
